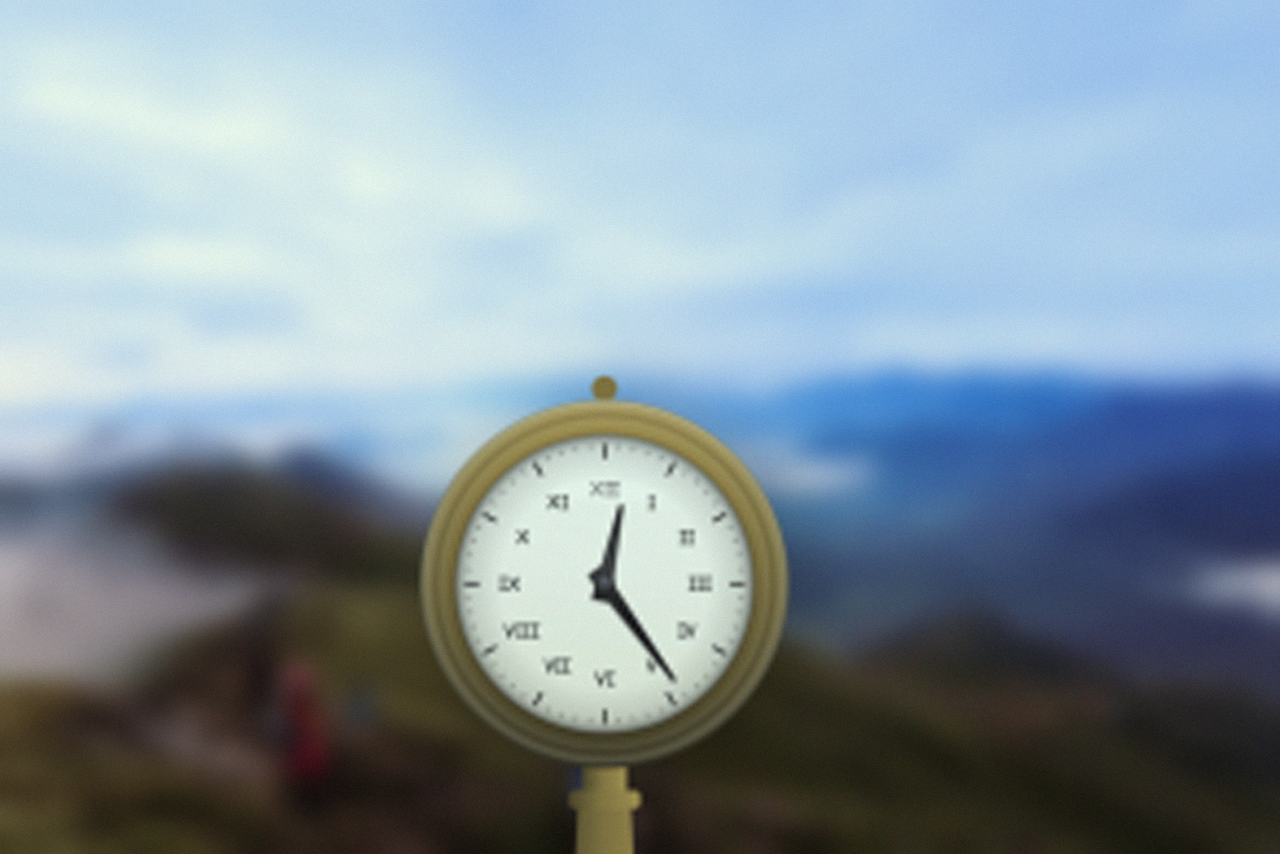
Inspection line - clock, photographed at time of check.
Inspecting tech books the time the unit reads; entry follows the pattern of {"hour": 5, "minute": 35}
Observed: {"hour": 12, "minute": 24}
